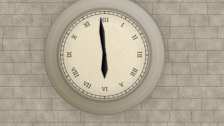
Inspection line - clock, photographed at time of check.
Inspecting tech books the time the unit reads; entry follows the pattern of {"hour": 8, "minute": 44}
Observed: {"hour": 5, "minute": 59}
